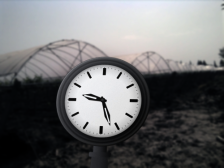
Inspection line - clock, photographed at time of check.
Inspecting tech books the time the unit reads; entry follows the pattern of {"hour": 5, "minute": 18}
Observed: {"hour": 9, "minute": 27}
